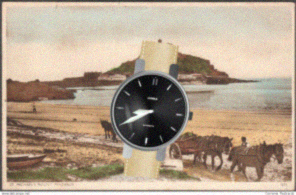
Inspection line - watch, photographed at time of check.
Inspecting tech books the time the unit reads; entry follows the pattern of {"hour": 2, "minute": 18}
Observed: {"hour": 8, "minute": 40}
